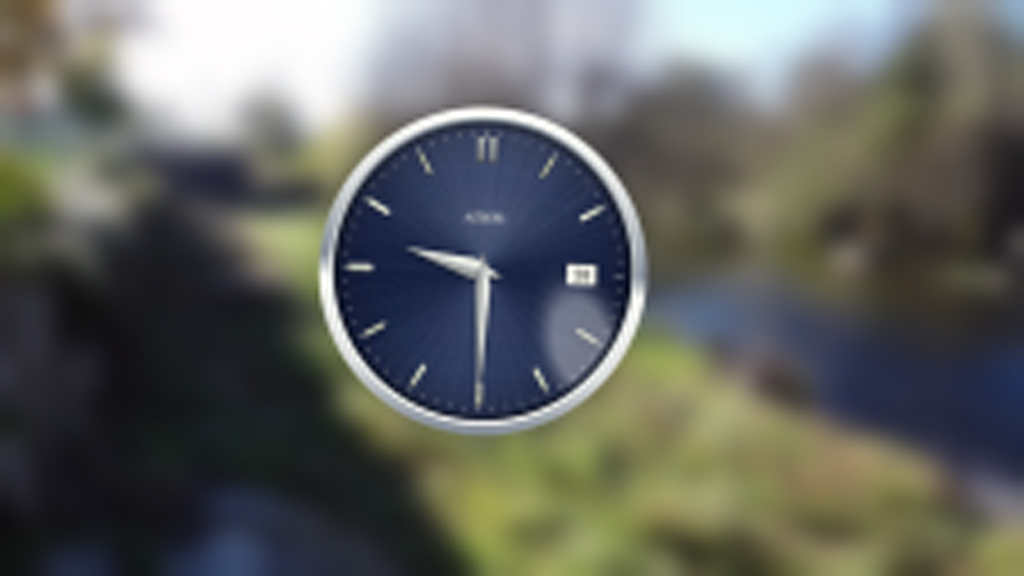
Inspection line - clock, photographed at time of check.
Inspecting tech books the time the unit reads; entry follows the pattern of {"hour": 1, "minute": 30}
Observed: {"hour": 9, "minute": 30}
